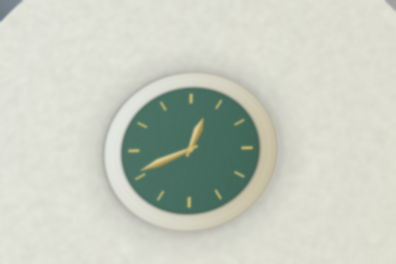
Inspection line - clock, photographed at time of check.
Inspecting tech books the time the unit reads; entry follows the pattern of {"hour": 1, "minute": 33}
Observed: {"hour": 12, "minute": 41}
